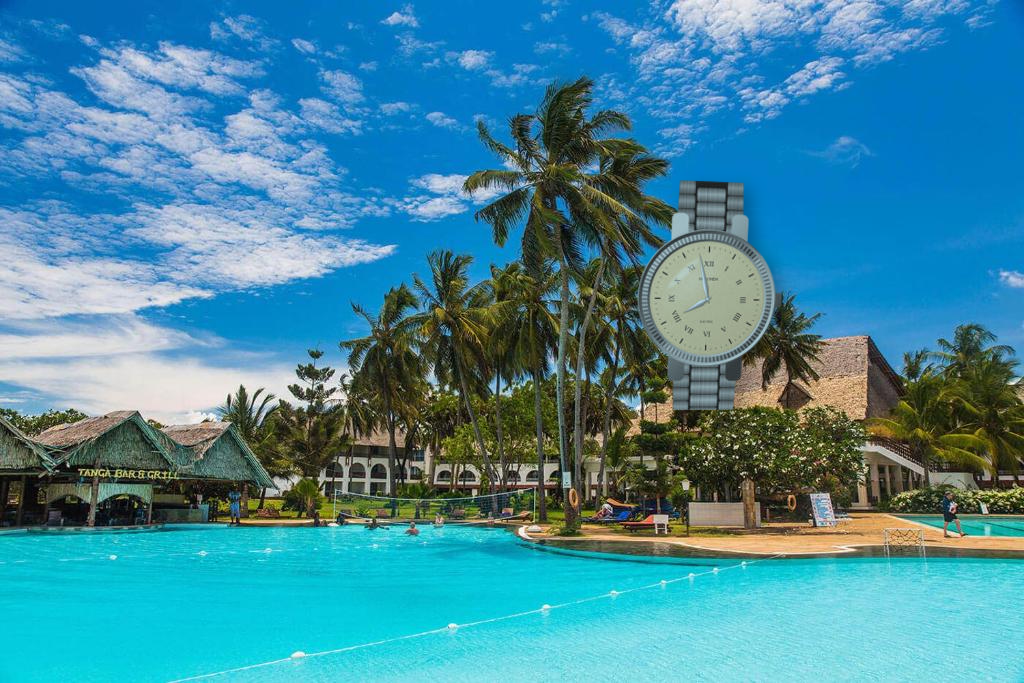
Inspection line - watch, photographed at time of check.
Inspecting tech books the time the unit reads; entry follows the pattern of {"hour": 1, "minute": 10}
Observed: {"hour": 7, "minute": 58}
